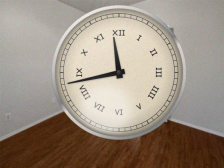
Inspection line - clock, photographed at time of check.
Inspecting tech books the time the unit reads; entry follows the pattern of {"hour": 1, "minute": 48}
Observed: {"hour": 11, "minute": 43}
